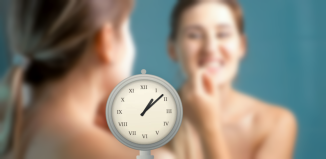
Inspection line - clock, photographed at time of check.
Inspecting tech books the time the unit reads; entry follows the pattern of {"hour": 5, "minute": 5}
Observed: {"hour": 1, "minute": 8}
